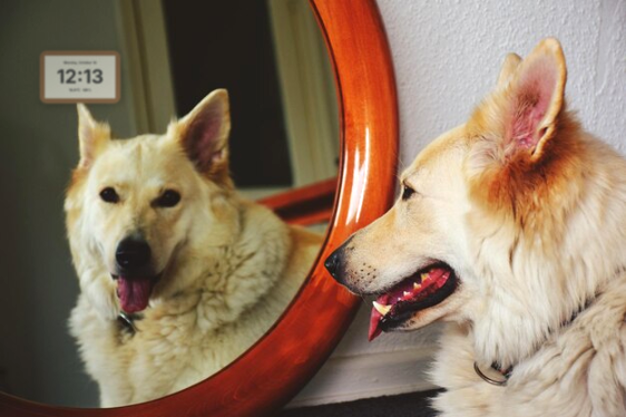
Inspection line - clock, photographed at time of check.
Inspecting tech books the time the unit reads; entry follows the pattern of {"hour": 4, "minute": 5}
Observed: {"hour": 12, "minute": 13}
